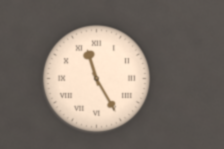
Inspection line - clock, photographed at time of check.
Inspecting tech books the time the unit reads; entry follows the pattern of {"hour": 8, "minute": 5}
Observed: {"hour": 11, "minute": 25}
